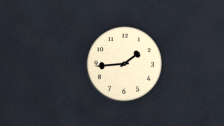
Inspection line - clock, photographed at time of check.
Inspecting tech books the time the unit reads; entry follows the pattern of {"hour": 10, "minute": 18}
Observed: {"hour": 1, "minute": 44}
